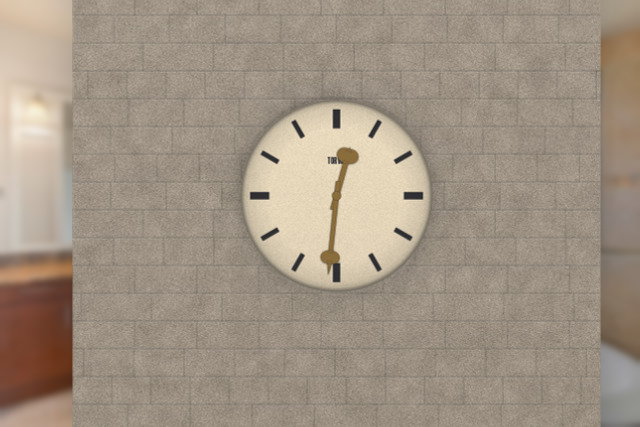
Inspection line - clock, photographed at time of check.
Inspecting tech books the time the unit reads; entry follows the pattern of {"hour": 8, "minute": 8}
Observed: {"hour": 12, "minute": 31}
